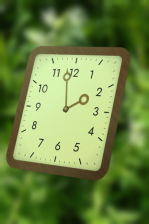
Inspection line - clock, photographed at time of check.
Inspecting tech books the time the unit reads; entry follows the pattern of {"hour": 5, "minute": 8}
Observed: {"hour": 1, "minute": 58}
